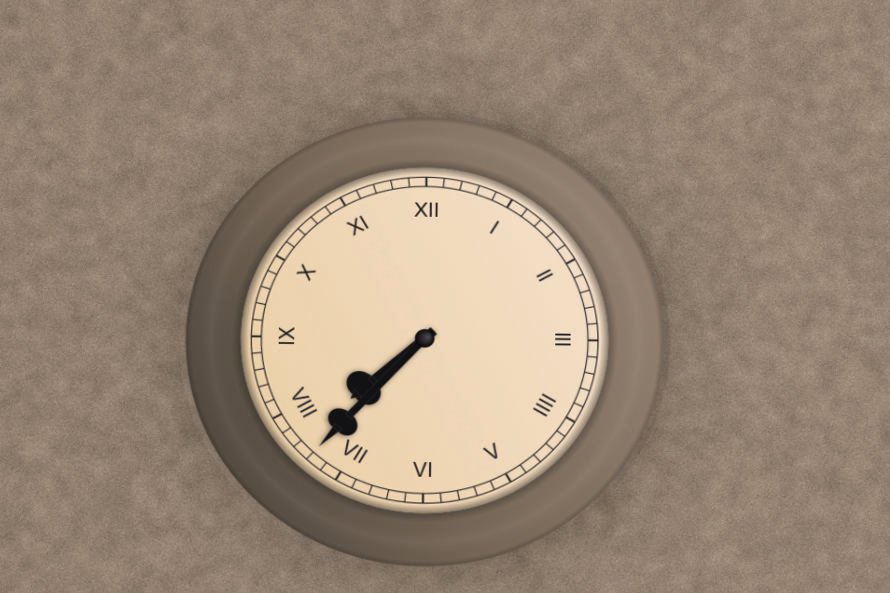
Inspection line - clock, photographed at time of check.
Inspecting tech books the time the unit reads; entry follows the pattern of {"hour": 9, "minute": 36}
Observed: {"hour": 7, "minute": 37}
